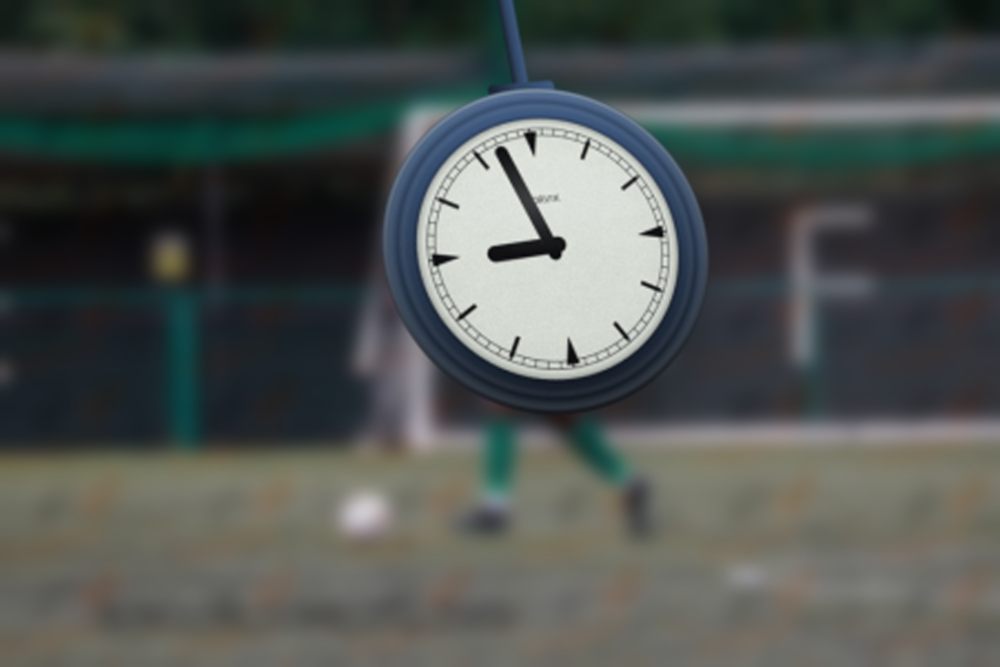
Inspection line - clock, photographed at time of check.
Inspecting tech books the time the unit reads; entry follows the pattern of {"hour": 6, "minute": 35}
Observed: {"hour": 8, "minute": 57}
